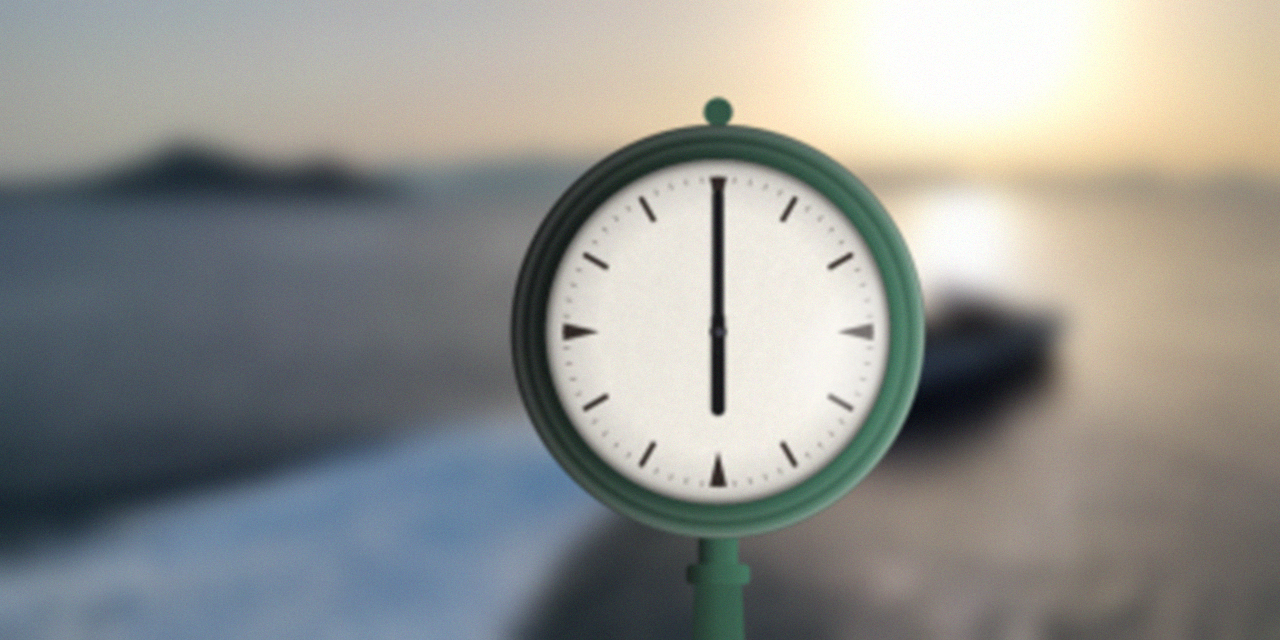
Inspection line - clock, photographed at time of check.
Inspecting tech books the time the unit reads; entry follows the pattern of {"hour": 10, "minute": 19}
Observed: {"hour": 6, "minute": 0}
